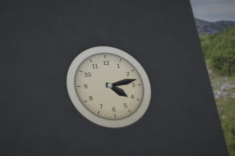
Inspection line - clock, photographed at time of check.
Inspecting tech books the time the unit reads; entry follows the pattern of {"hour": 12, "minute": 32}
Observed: {"hour": 4, "minute": 13}
